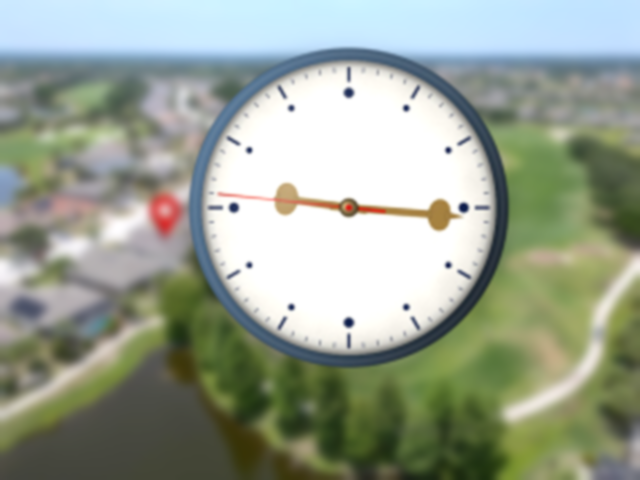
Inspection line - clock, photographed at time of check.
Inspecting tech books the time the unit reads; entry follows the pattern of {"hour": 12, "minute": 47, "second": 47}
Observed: {"hour": 9, "minute": 15, "second": 46}
